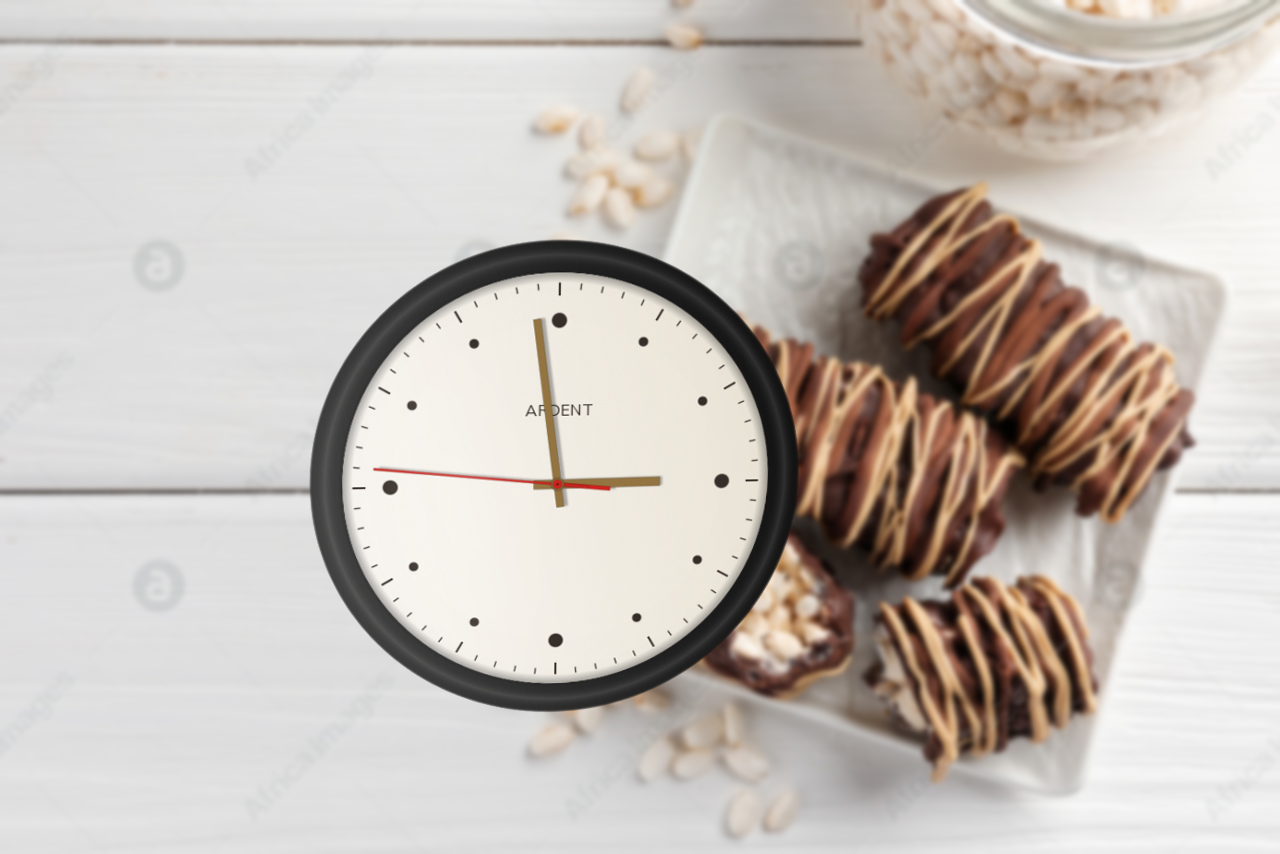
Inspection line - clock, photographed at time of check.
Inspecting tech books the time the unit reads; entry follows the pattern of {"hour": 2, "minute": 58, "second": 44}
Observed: {"hour": 2, "minute": 58, "second": 46}
